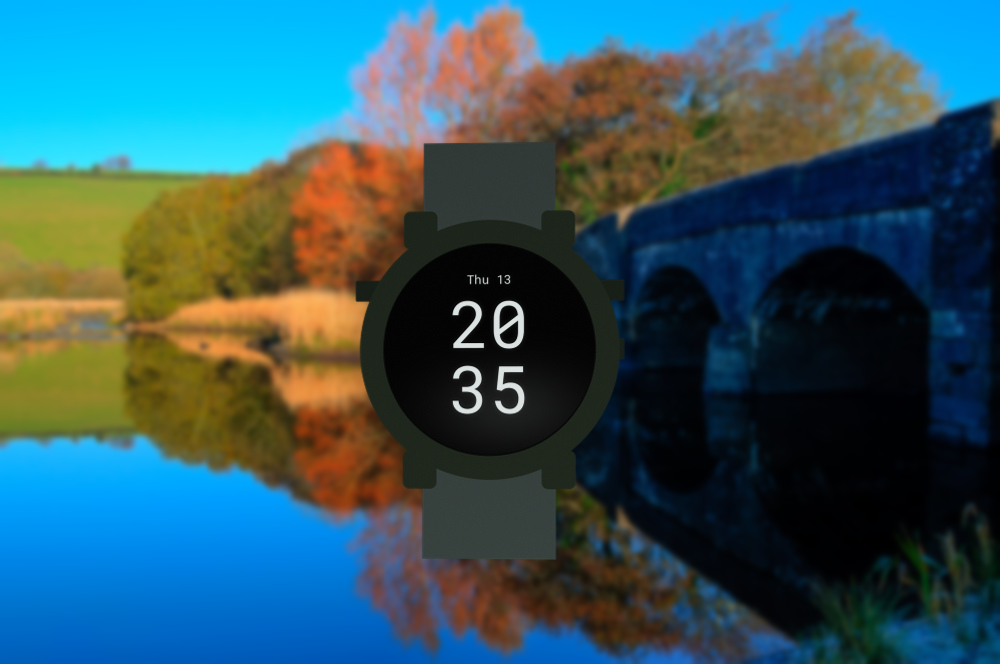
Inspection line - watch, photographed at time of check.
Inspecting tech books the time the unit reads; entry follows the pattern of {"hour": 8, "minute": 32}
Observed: {"hour": 20, "minute": 35}
